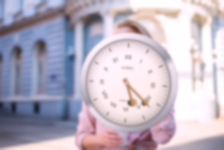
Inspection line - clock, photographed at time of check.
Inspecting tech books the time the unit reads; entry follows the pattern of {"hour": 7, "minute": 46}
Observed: {"hour": 5, "minute": 22}
